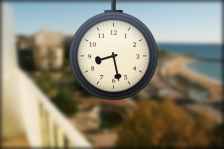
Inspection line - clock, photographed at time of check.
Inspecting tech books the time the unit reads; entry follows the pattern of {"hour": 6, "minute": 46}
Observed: {"hour": 8, "minute": 28}
